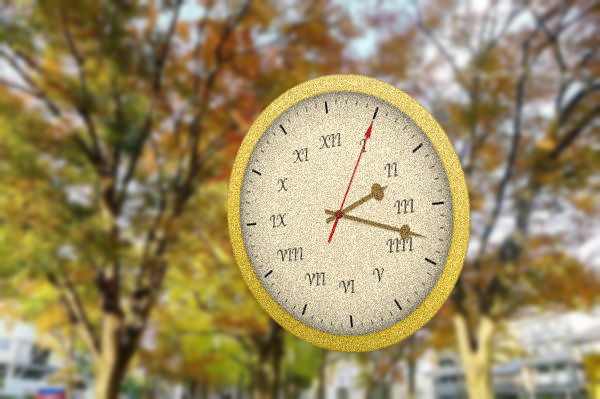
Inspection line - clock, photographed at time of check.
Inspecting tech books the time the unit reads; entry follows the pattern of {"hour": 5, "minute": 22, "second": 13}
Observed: {"hour": 2, "minute": 18, "second": 5}
